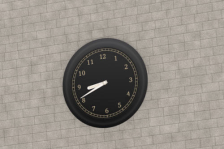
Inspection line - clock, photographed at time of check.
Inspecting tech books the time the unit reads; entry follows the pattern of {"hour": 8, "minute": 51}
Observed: {"hour": 8, "minute": 41}
